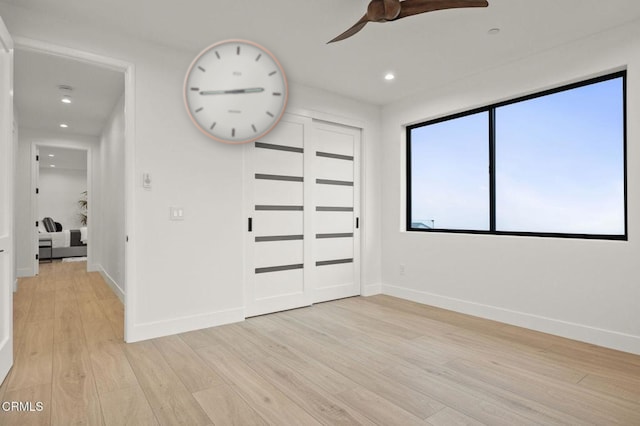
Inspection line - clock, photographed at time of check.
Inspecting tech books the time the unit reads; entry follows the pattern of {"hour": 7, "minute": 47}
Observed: {"hour": 2, "minute": 44}
